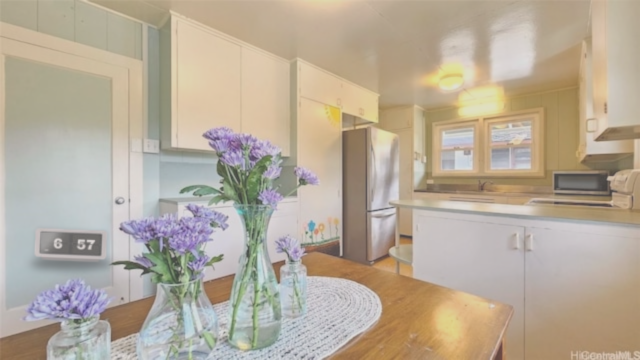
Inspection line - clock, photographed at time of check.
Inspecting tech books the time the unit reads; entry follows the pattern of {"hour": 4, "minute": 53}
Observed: {"hour": 6, "minute": 57}
